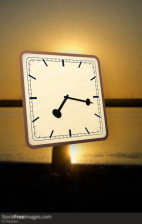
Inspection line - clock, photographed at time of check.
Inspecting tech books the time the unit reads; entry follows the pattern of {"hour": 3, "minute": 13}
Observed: {"hour": 7, "minute": 17}
